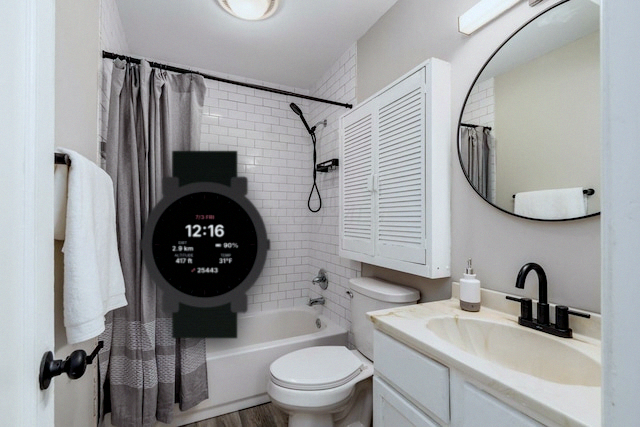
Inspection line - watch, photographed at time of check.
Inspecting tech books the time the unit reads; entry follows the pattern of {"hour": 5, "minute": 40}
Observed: {"hour": 12, "minute": 16}
